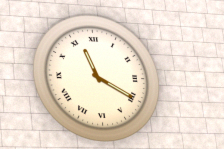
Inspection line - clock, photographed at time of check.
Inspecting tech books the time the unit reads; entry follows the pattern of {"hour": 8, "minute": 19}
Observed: {"hour": 11, "minute": 20}
